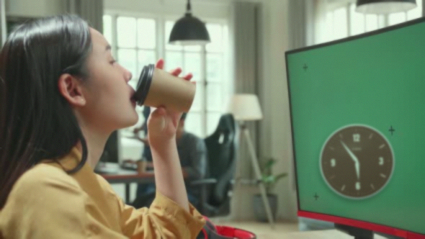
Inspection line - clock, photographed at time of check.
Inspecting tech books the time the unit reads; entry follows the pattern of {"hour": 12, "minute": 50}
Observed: {"hour": 5, "minute": 54}
